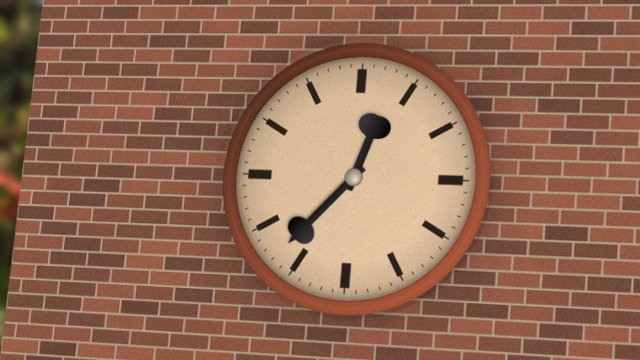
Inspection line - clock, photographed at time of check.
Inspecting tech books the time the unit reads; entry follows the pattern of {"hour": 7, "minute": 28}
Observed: {"hour": 12, "minute": 37}
